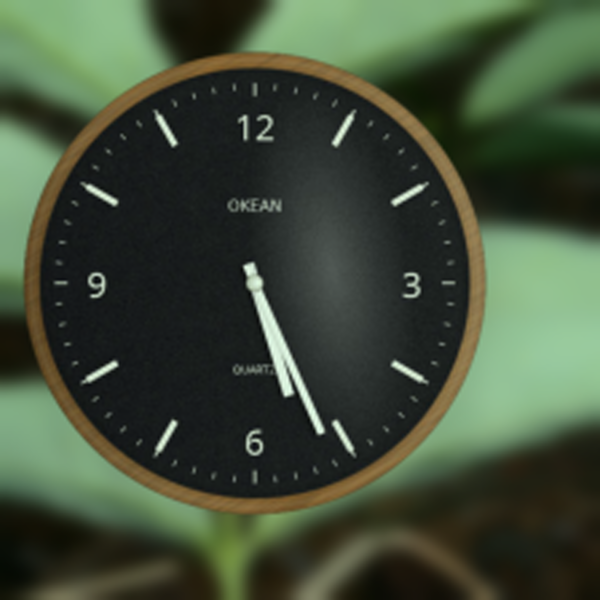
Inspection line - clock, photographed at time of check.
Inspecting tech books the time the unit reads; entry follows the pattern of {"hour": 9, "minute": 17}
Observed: {"hour": 5, "minute": 26}
